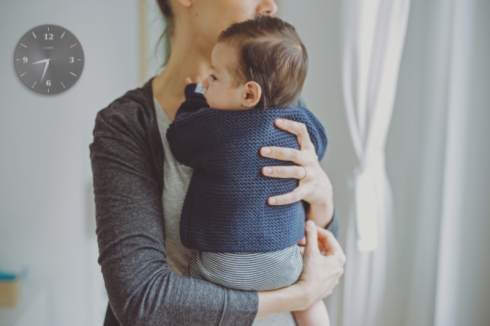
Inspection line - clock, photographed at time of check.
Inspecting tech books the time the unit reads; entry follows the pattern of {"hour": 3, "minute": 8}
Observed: {"hour": 8, "minute": 33}
